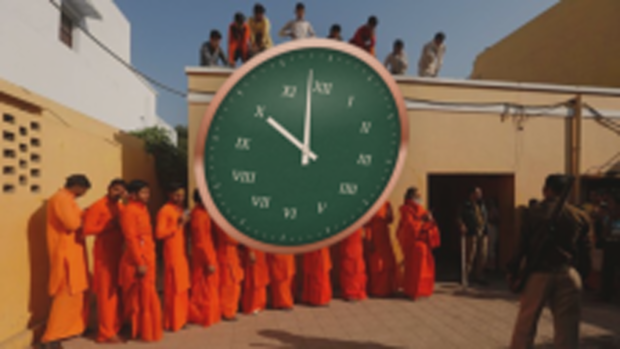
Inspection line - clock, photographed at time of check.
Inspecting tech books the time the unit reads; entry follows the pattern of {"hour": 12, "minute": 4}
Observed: {"hour": 9, "minute": 58}
